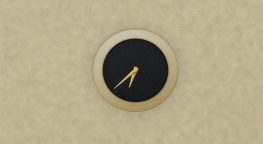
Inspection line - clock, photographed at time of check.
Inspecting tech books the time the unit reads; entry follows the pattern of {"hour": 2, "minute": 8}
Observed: {"hour": 6, "minute": 38}
